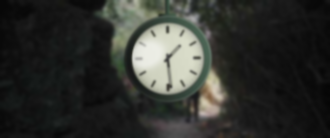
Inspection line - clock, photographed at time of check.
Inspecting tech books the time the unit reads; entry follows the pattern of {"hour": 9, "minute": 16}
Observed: {"hour": 1, "minute": 29}
